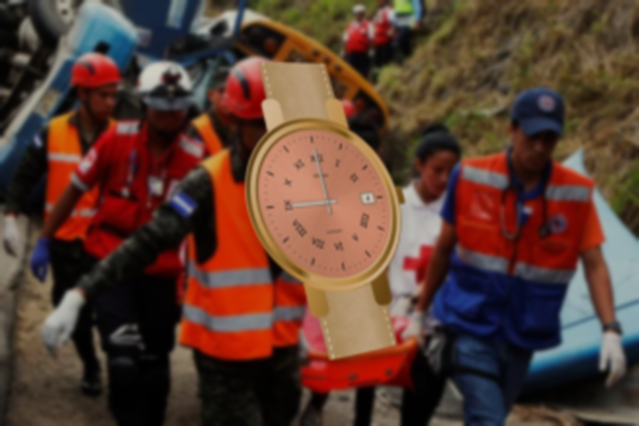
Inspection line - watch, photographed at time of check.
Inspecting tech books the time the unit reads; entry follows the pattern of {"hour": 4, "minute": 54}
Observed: {"hour": 9, "minute": 0}
